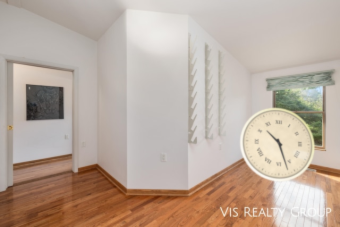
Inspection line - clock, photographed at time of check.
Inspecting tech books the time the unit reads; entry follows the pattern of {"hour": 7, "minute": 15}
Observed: {"hour": 10, "minute": 27}
